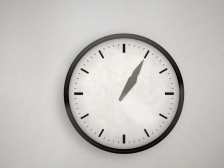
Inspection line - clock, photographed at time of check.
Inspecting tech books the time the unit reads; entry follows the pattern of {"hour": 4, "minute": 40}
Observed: {"hour": 1, "minute": 5}
